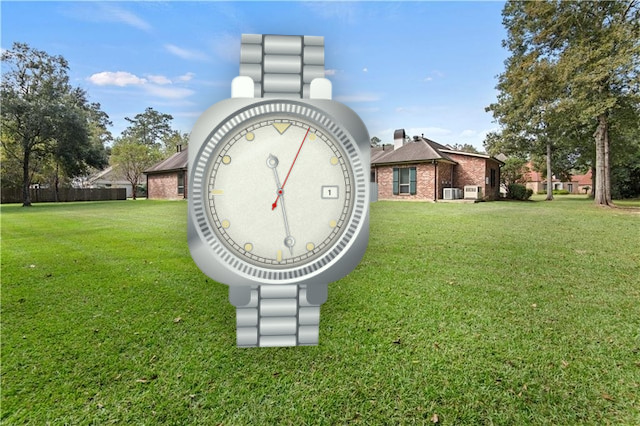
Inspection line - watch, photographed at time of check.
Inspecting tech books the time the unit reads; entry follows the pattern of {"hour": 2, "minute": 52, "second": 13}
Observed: {"hour": 11, "minute": 28, "second": 4}
